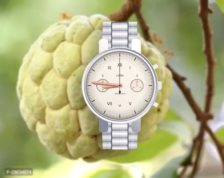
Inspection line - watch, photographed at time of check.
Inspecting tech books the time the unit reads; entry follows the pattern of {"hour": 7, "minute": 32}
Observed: {"hour": 8, "minute": 46}
